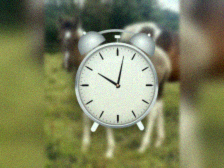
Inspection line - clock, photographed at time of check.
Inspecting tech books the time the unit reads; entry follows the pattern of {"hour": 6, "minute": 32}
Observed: {"hour": 10, "minute": 2}
